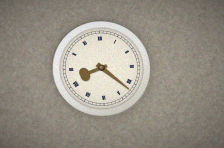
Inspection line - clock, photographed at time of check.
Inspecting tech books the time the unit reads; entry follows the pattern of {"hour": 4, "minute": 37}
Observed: {"hour": 8, "minute": 22}
